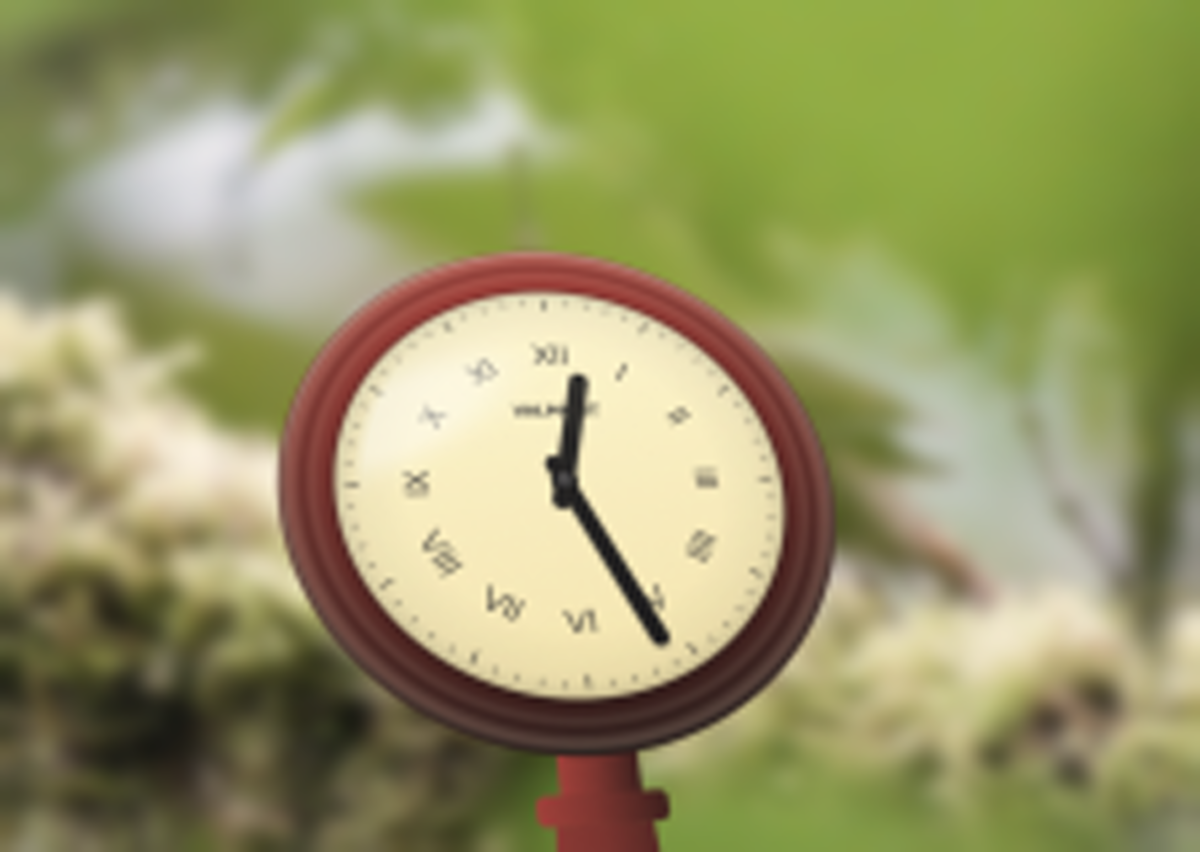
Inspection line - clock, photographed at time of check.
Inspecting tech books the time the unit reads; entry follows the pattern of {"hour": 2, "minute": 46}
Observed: {"hour": 12, "minute": 26}
